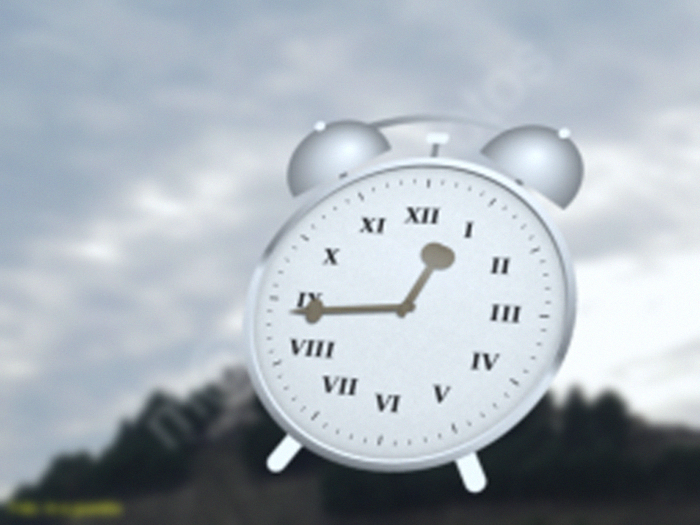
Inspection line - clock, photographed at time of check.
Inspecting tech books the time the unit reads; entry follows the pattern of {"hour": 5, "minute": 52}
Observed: {"hour": 12, "minute": 44}
